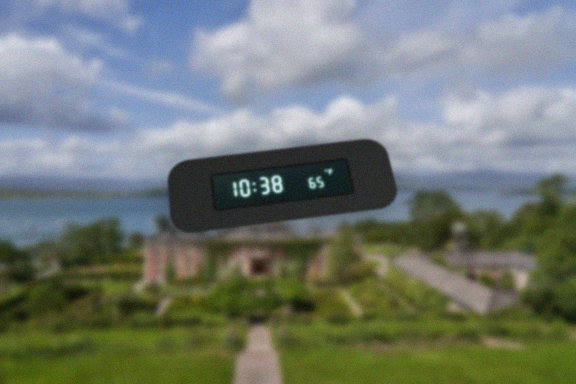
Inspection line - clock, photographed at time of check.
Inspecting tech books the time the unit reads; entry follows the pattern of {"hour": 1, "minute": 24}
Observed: {"hour": 10, "minute": 38}
